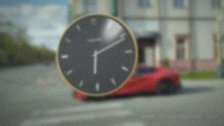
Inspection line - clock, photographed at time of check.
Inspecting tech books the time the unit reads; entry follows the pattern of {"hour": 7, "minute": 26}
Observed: {"hour": 6, "minute": 11}
